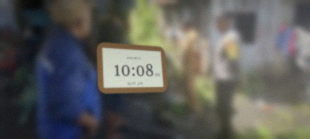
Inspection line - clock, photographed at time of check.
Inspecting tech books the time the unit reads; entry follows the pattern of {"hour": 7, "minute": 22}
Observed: {"hour": 10, "minute": 8}
